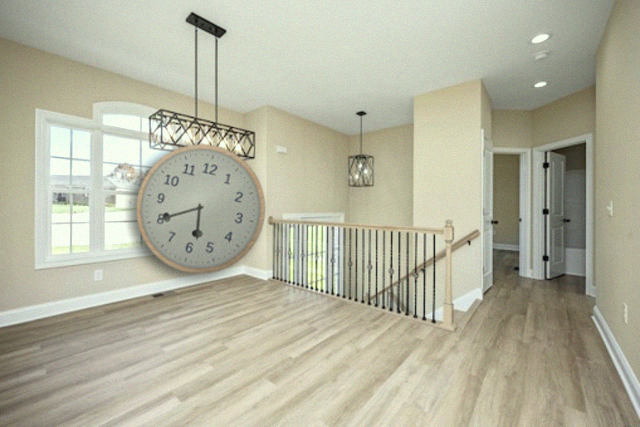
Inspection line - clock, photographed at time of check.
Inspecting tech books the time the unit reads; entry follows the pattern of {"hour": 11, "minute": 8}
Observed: {"hour": 5, "minute": 40}
